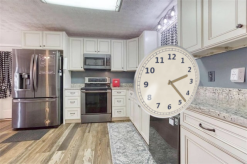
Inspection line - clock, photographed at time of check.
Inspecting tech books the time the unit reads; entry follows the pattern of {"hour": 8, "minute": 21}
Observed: {"hour": 2, "minute": 23}
